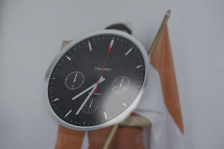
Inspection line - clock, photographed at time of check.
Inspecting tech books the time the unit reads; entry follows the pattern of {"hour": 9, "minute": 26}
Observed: {"hour": 7, "minute": 33}
